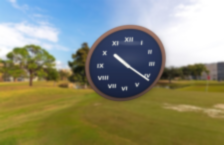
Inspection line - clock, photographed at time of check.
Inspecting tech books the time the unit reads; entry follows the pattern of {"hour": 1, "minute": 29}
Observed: {"hour": 10, "minute": 21}
